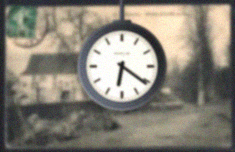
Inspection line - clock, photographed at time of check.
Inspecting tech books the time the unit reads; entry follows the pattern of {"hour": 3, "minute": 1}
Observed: {"hour": 6, "minute": 21}
